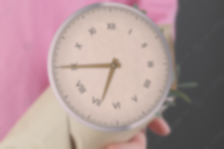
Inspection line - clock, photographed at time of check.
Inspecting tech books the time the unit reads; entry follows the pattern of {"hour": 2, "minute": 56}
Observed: {"hour": 6, "minute": 45}
